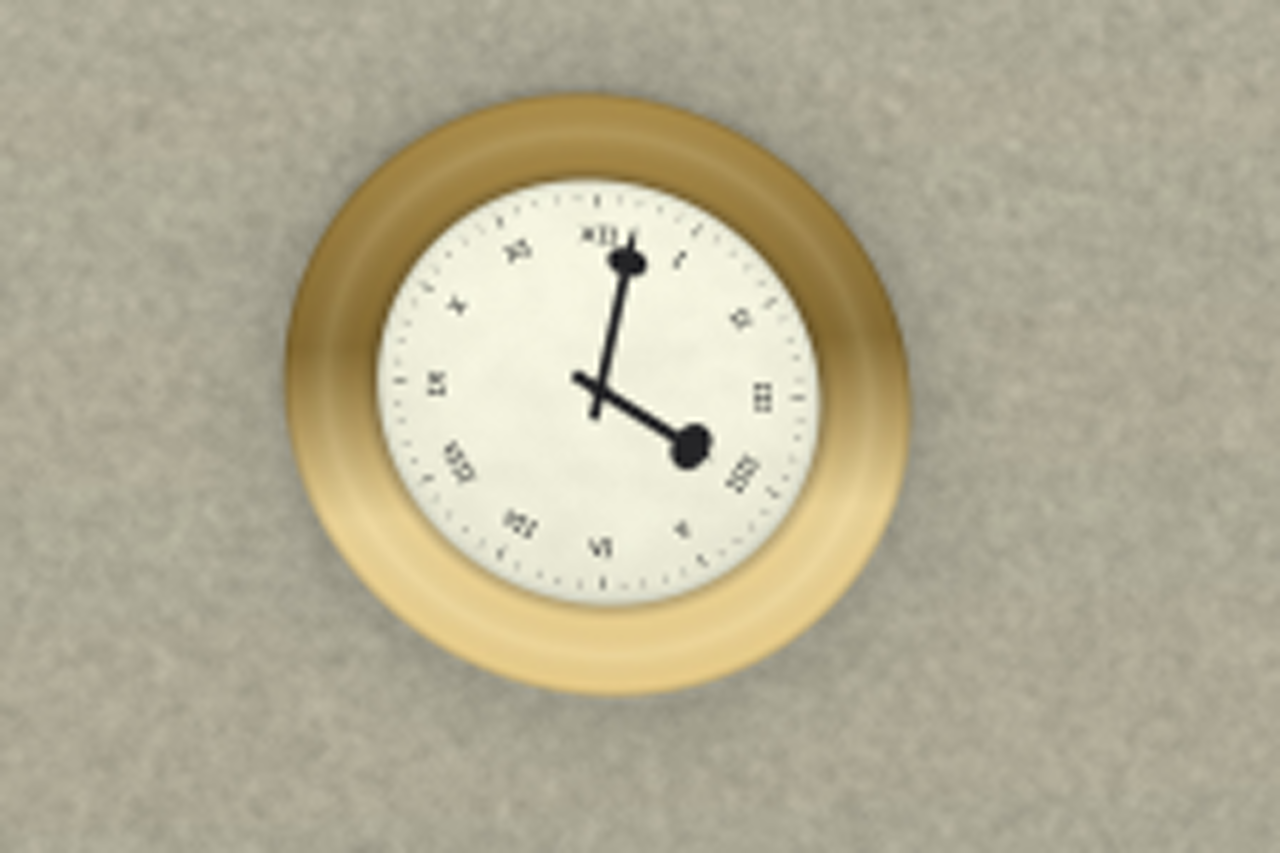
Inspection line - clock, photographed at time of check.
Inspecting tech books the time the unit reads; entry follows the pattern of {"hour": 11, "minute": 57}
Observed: {"hour": 4, "minute": 2}
